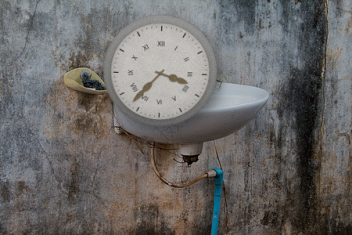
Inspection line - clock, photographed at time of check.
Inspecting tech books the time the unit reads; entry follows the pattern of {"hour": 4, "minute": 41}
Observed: {"hour": 3, "minute": 37}
